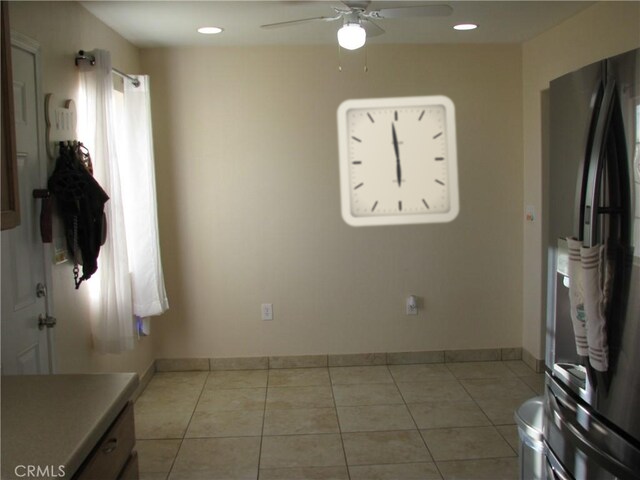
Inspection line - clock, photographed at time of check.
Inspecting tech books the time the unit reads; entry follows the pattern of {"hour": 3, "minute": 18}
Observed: {"hour": 5, "minute": 59}
